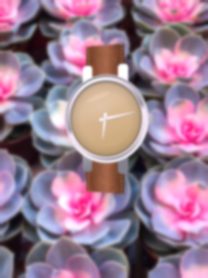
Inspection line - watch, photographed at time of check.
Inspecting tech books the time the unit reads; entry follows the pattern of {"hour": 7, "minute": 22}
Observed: {"hour": 6, "minute": 13}
